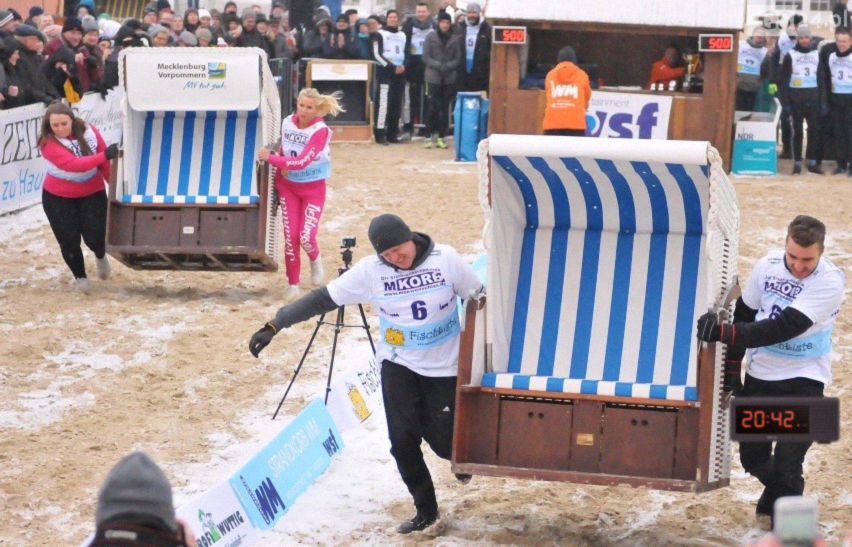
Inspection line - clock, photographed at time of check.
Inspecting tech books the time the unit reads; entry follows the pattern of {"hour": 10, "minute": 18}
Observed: {"hour": 20, "minute": 42}
